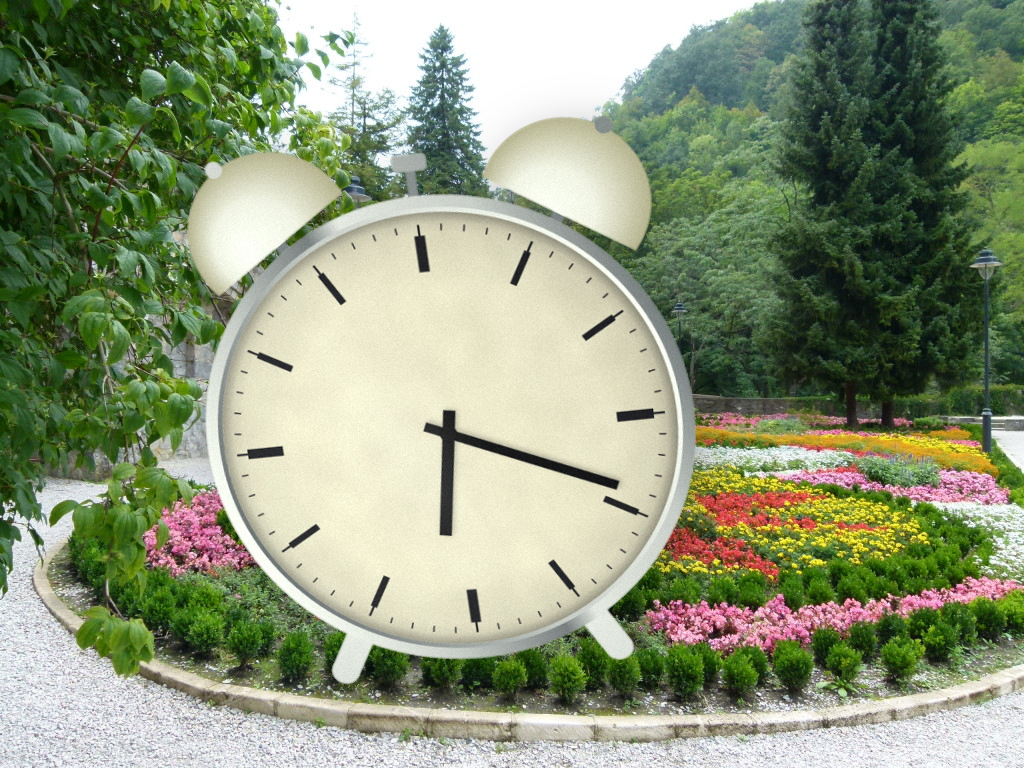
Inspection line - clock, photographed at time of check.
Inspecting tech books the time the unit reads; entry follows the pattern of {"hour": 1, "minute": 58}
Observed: {"hour": 6, "minute": 19}
